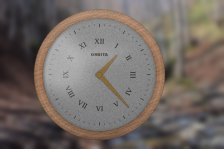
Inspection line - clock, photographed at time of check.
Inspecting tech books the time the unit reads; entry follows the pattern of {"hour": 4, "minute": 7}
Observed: {"hour": 1, "minute": 23}
